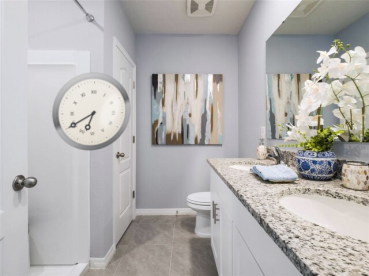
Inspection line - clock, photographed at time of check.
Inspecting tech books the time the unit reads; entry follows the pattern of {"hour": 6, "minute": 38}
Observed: {"hour": 6, "minute": 40}
